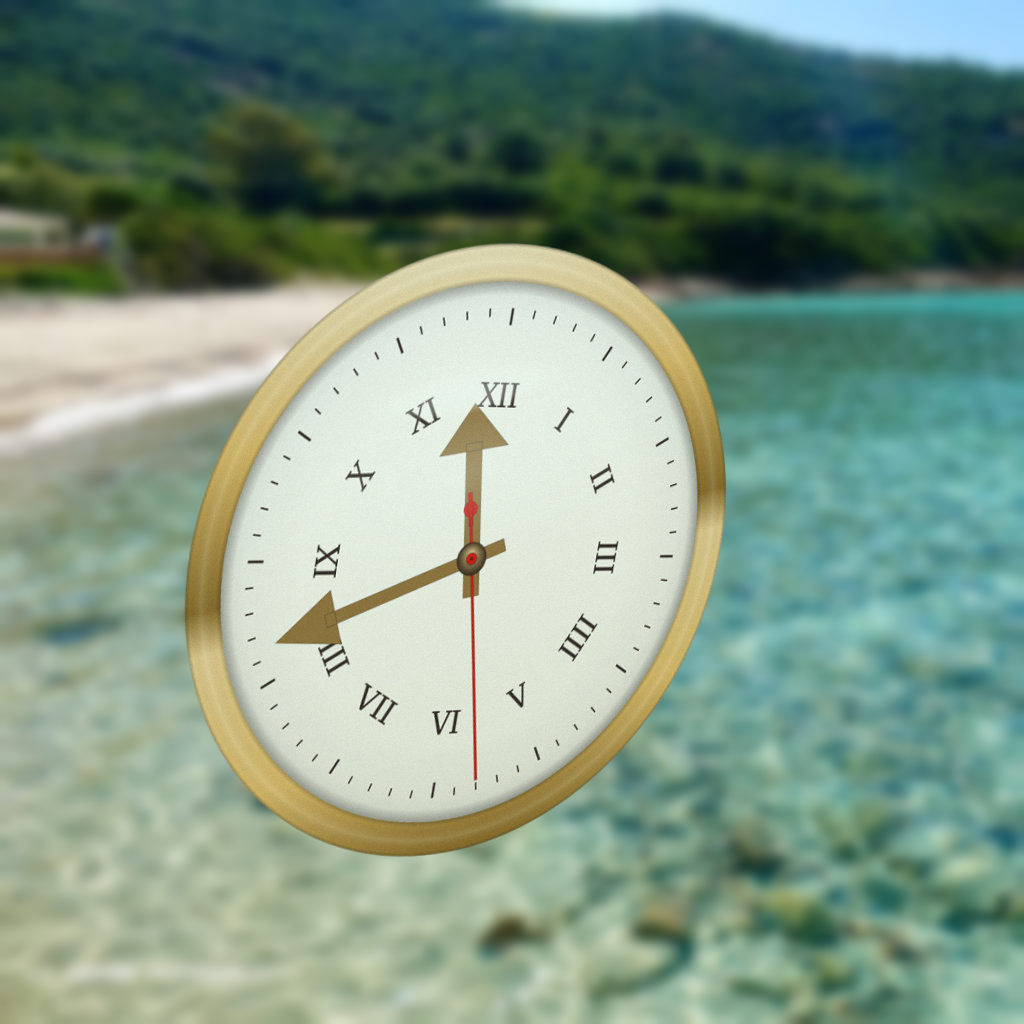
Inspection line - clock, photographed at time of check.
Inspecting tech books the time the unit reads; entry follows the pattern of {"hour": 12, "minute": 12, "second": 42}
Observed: {"hour": 11, "minute": 41, "second": 28}
